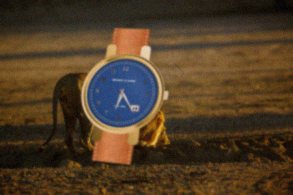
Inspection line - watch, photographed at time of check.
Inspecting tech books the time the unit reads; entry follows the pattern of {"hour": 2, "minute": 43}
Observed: {"hour": 6, "minute": 24}
